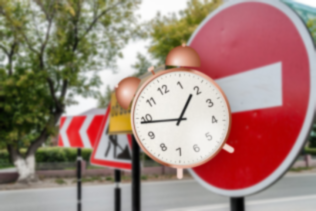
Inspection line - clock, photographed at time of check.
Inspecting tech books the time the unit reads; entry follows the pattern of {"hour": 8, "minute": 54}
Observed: {"hour": 1, "minute": 49}
